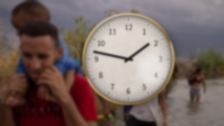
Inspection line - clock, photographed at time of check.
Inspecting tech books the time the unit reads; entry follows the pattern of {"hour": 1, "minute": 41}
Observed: {"hour": 1, "minute": 47}
